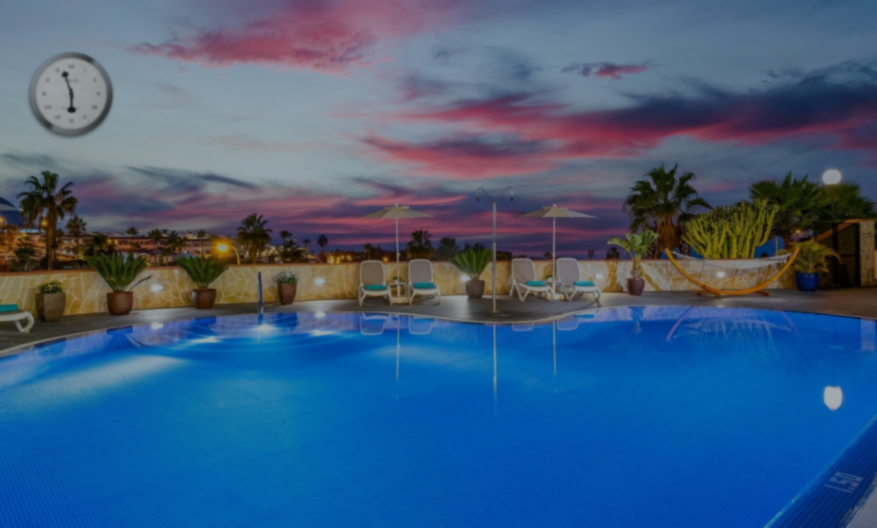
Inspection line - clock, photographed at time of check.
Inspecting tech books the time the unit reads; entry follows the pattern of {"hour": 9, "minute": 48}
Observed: {"hour": 5, "minute": 57}
